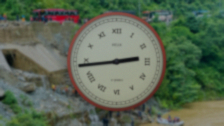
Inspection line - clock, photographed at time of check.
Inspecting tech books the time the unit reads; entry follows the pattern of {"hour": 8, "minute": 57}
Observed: {"hour": 2, "minute": 44}
